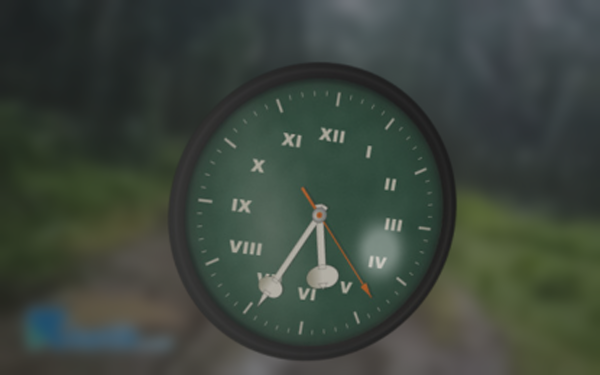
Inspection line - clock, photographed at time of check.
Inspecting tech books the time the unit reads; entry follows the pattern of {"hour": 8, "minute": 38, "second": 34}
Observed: {"hour": 5, "minute": 34, "second": 23}
